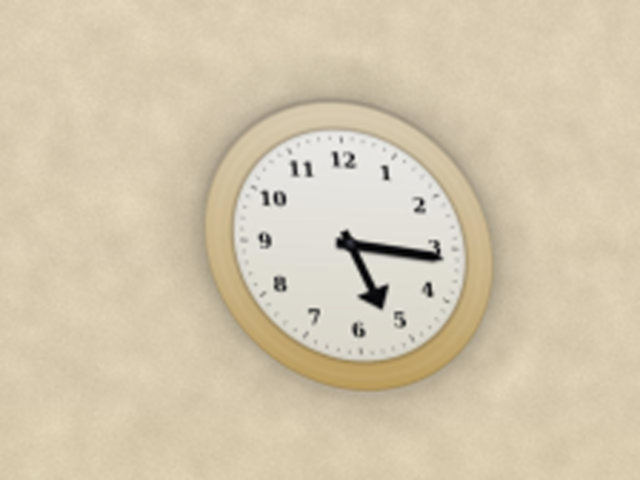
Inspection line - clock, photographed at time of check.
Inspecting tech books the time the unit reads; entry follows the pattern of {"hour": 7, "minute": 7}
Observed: {"hour": 5, "minute": 16}
